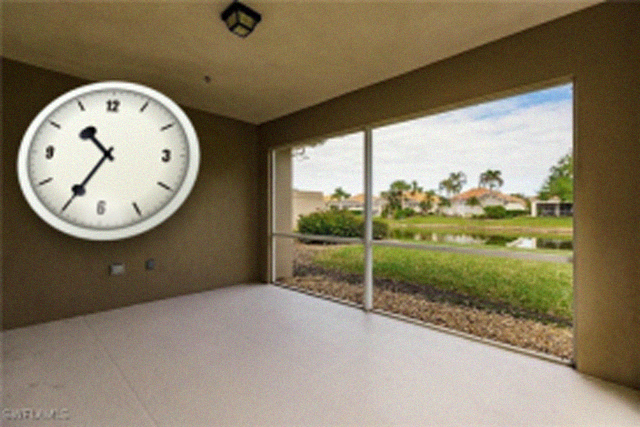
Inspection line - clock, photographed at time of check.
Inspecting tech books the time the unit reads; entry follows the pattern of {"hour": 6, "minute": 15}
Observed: {"hour": 10, "minute": 35}
